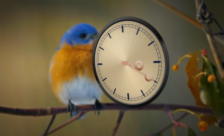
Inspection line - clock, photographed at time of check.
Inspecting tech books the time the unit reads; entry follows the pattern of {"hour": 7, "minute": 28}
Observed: {"hour": 3, "minute": 20}
